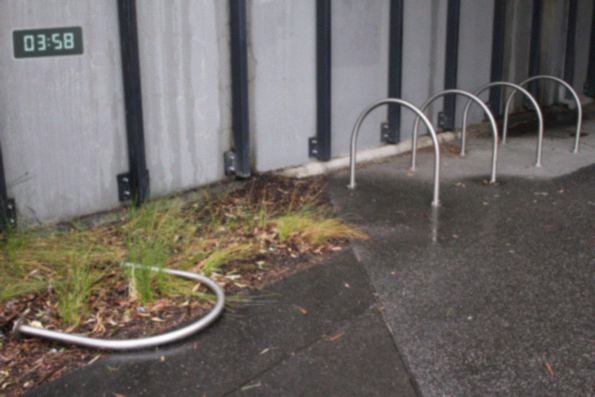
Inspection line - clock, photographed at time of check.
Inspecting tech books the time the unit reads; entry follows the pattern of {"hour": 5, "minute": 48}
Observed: {"hour": 3, "minute": 58}
